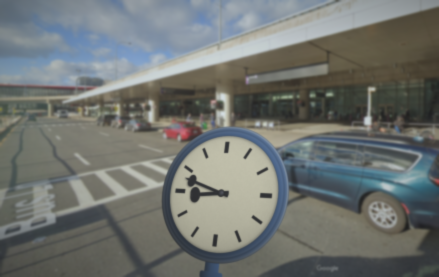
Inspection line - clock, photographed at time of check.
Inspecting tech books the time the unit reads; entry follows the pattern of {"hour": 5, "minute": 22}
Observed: {"hour": 8, "minute": 48}
